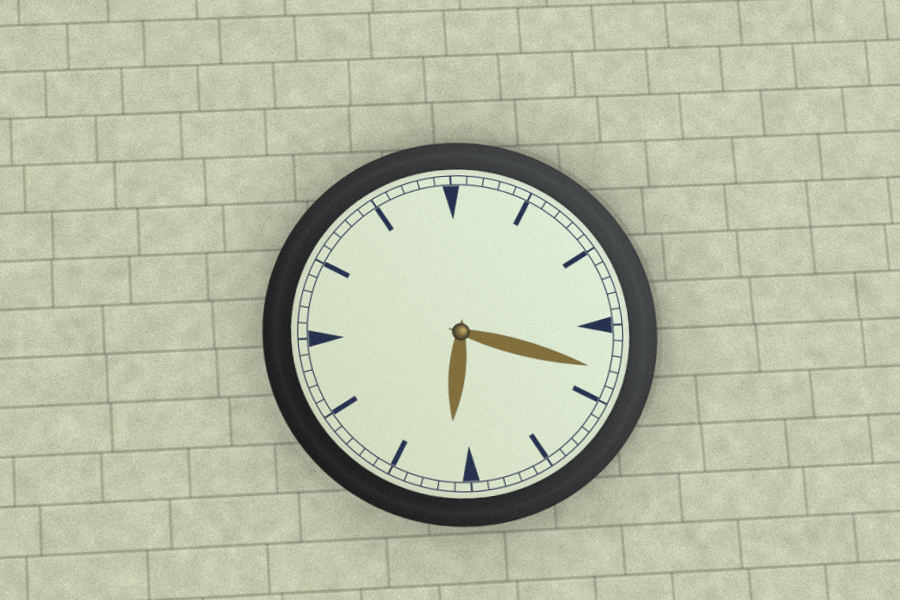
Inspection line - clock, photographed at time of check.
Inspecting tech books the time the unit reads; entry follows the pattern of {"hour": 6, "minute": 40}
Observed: {"hour": 6, "minute": 18}
